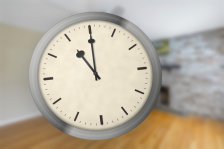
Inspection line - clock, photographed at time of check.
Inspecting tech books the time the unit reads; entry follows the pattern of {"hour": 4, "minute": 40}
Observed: {"hour": 11, "minute": 0}
